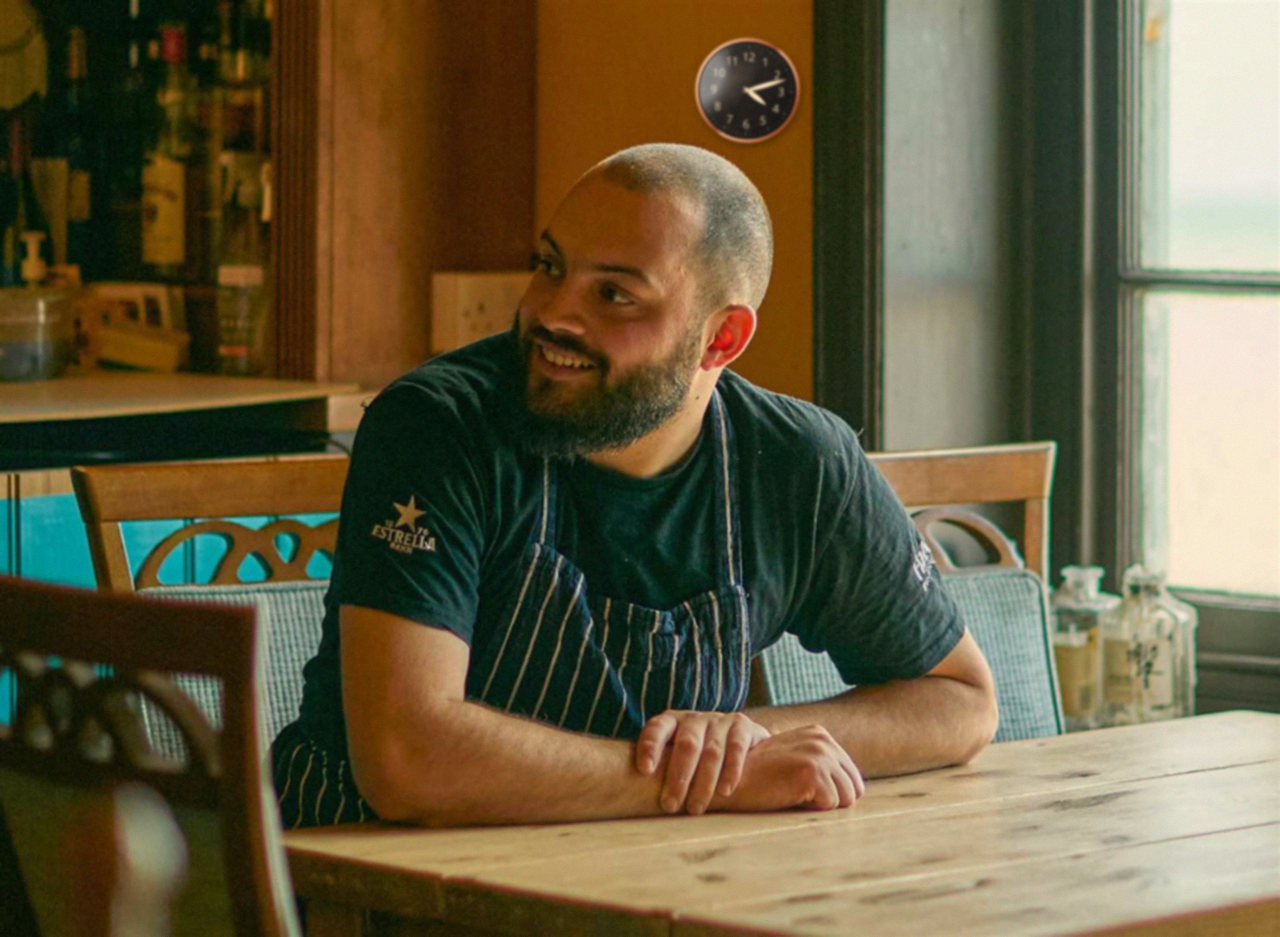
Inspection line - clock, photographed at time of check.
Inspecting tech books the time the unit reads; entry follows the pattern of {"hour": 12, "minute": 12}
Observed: {"hour": 4, "minute": 12}
